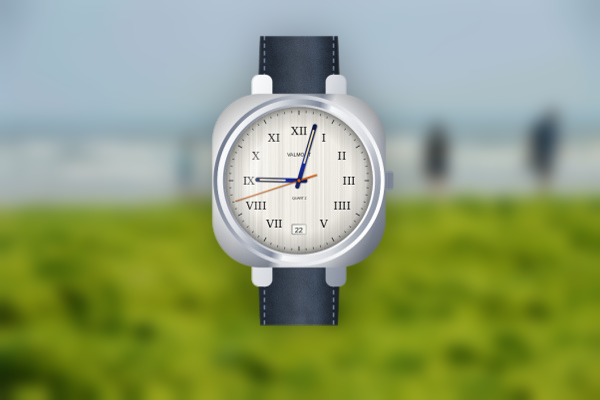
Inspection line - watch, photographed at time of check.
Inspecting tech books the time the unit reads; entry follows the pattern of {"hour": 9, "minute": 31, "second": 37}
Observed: {"hour": 9, "minute": 2, "second": 42}
